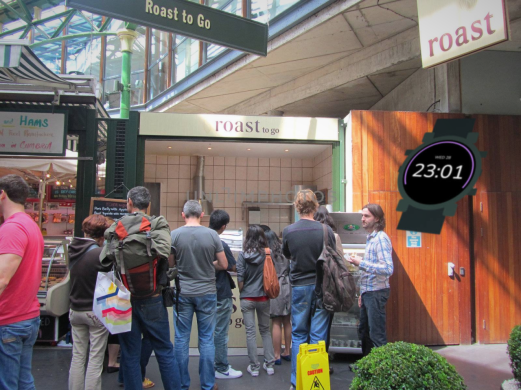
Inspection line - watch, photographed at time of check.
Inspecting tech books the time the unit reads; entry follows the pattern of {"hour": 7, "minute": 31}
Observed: {"hour": 23, "minute": 1}
